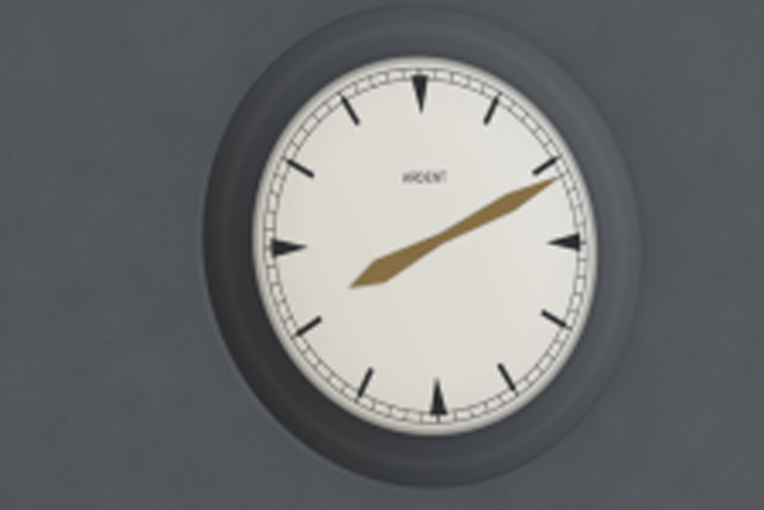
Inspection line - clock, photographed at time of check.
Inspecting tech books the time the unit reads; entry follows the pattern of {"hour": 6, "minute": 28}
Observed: {"hour": 8, "minute": 11}
